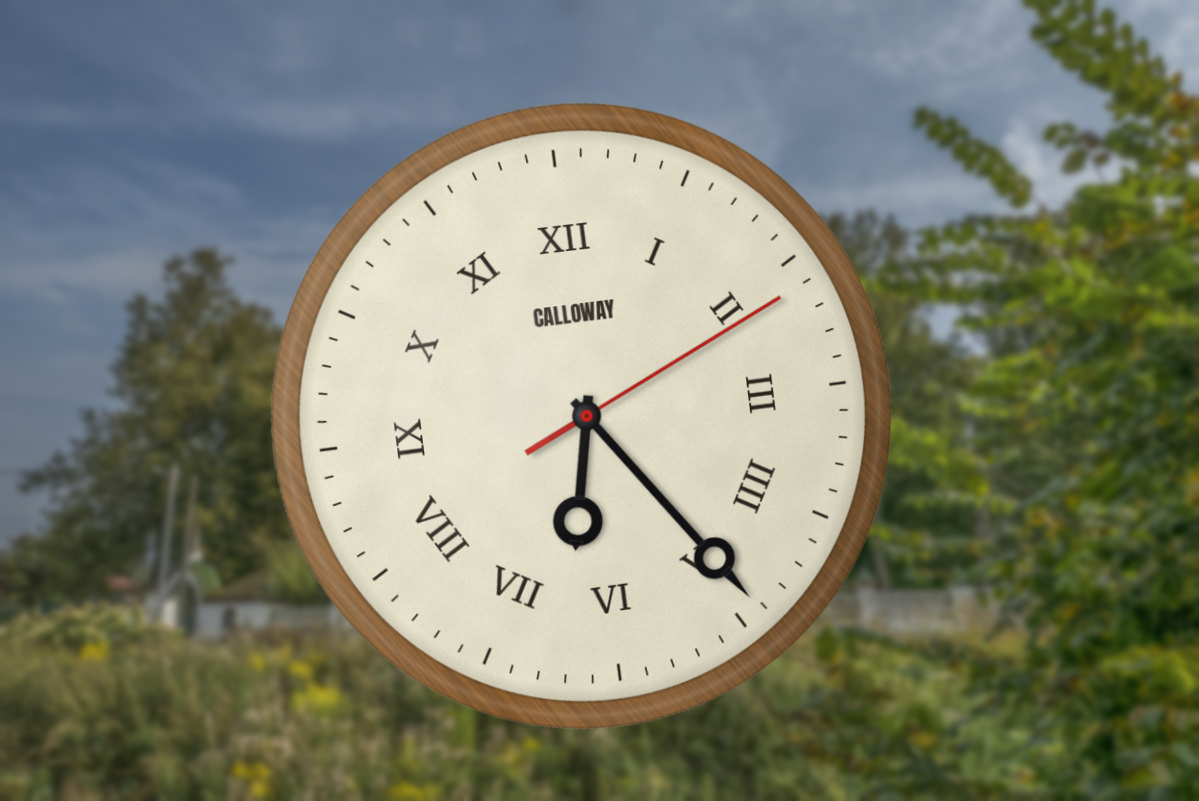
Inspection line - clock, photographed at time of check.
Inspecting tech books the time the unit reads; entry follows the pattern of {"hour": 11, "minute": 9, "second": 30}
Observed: {"hour": 6, "minute": 24, "second": 11}
